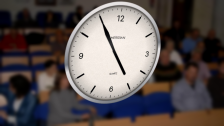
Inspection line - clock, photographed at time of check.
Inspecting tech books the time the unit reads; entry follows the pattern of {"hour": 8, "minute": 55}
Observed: {"hour": 4, "minute": 55}
